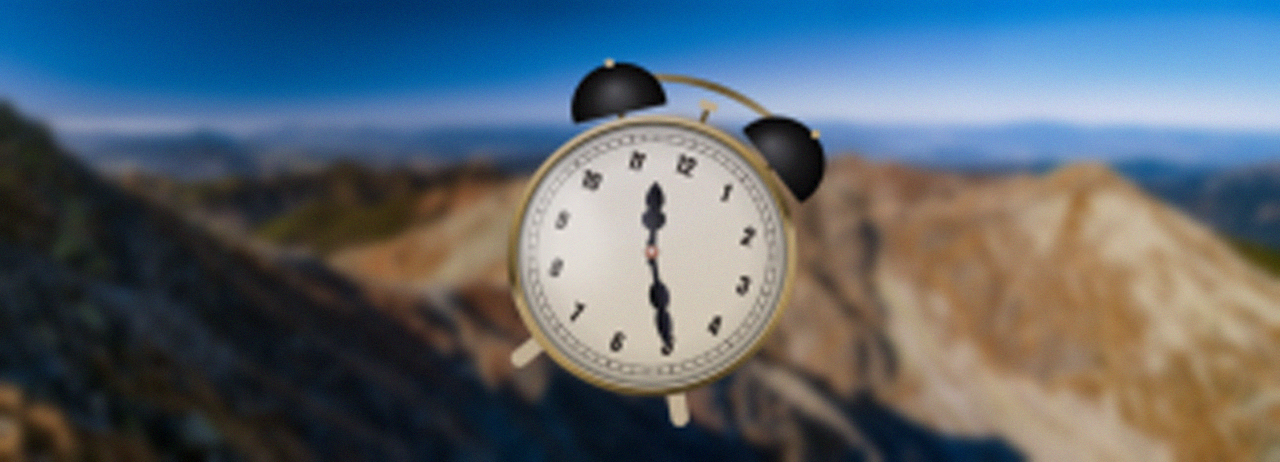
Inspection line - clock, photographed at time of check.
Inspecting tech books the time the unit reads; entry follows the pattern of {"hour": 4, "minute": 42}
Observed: {"hour": 11, "minute": 25}
